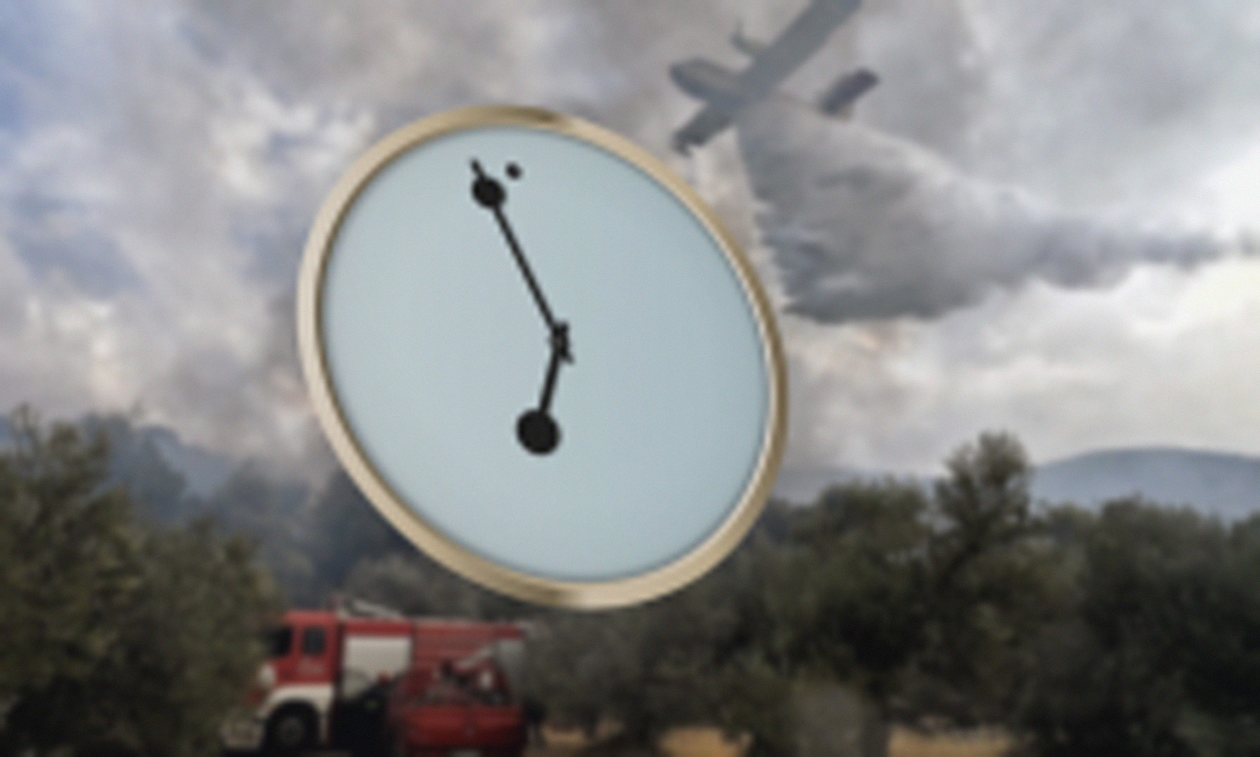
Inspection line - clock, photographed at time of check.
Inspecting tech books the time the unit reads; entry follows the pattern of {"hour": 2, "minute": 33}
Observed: {"hour": 6, "minute": 58}
